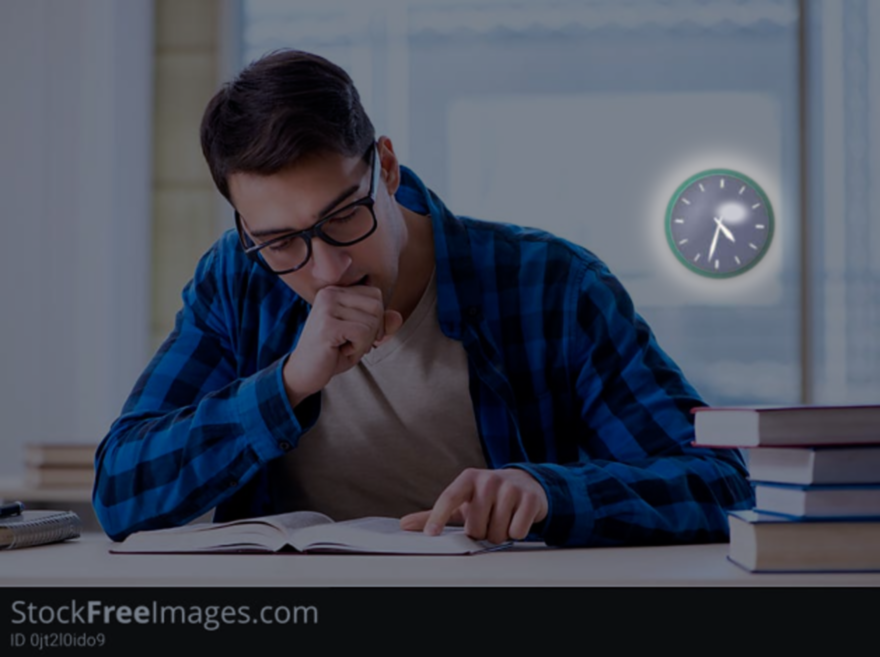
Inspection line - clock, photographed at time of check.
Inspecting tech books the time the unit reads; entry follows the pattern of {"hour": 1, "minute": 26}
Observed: {"hour": 4, "minute": 32}
